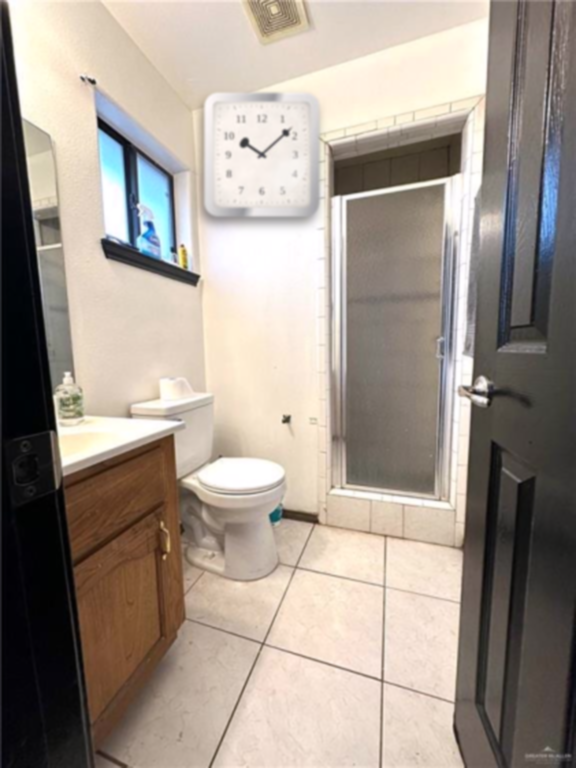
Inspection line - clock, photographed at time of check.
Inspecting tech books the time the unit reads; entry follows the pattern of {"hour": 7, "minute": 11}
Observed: {"hour": 10, "minute": 8}
